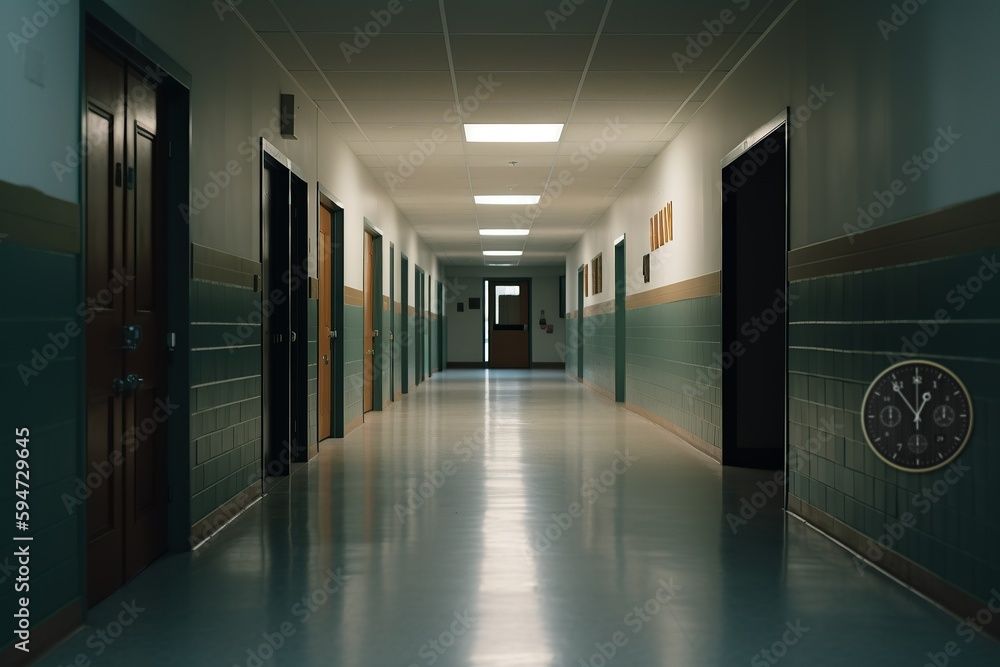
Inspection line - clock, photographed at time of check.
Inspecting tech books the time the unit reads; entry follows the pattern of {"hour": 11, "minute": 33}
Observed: {"hour": 12, "minute": 54}
